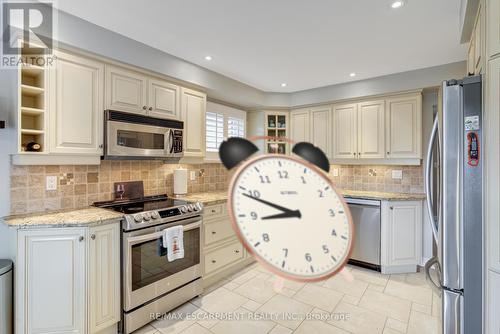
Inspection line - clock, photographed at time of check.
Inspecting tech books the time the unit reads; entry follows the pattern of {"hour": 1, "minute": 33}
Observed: {"hour": 8, "minute": 49}
